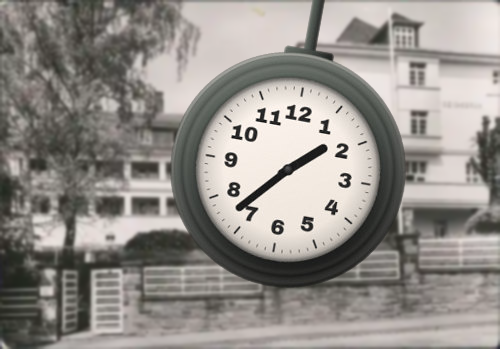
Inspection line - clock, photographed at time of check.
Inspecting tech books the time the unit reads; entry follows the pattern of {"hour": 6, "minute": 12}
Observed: {"hour": 1, "minute": 37}
